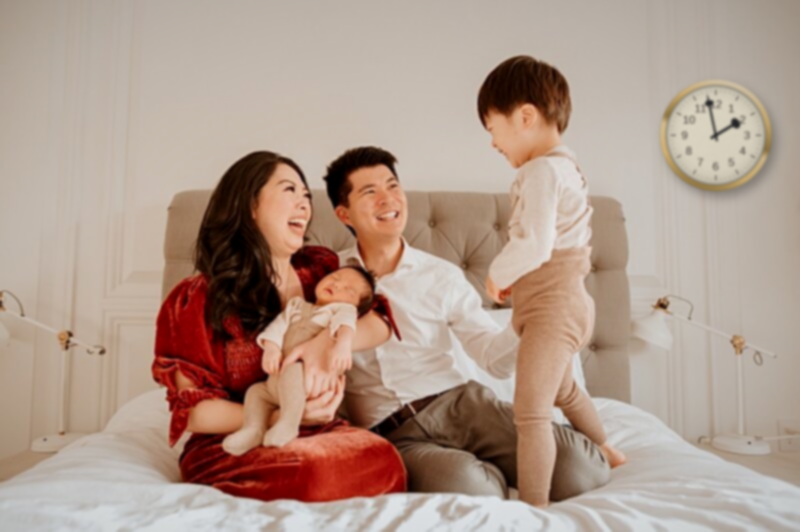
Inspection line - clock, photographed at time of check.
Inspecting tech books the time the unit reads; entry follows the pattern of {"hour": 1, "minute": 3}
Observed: {"hour": 1, "minute": 58}
